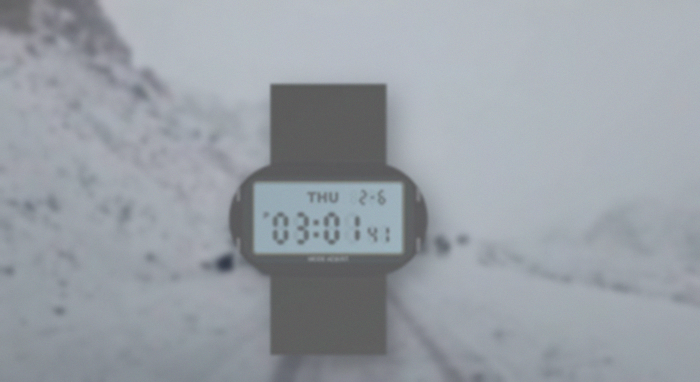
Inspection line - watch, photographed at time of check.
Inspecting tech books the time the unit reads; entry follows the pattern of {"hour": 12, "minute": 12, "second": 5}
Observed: {"hour": 3, "minute": 1, "second": 41}
